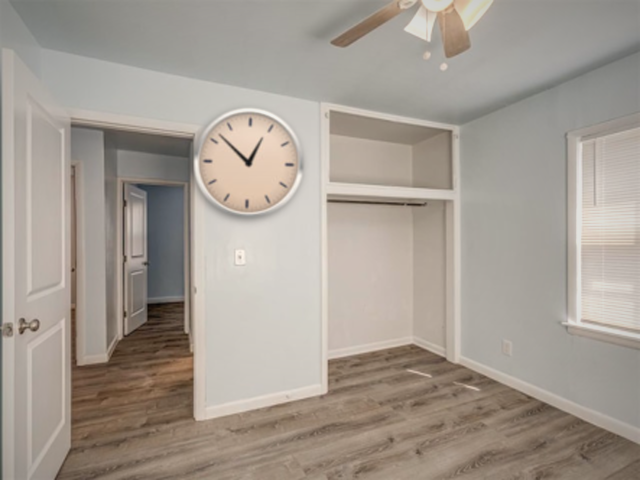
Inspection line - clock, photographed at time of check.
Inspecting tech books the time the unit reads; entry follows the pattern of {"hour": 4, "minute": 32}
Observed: {"hour": 12, "minute": 52}
